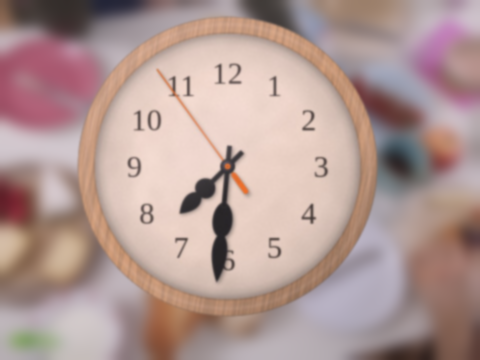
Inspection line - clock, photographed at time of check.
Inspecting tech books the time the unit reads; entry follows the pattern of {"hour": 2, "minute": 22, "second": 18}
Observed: {"hour": 7, "minute": 30, "second": 54}
